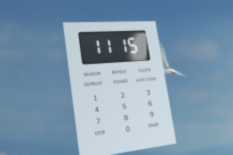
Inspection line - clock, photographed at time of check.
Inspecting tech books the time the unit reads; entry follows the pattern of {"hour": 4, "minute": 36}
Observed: {"hour": 11, "minute": 15}
